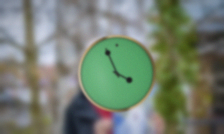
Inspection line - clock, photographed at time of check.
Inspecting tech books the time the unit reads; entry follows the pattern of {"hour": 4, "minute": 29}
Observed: {"hour": 3, "minute": 56}
